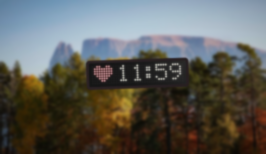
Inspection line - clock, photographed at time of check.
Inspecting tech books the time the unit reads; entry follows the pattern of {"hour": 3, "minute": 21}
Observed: {"hour": 11, "minute": 59}
